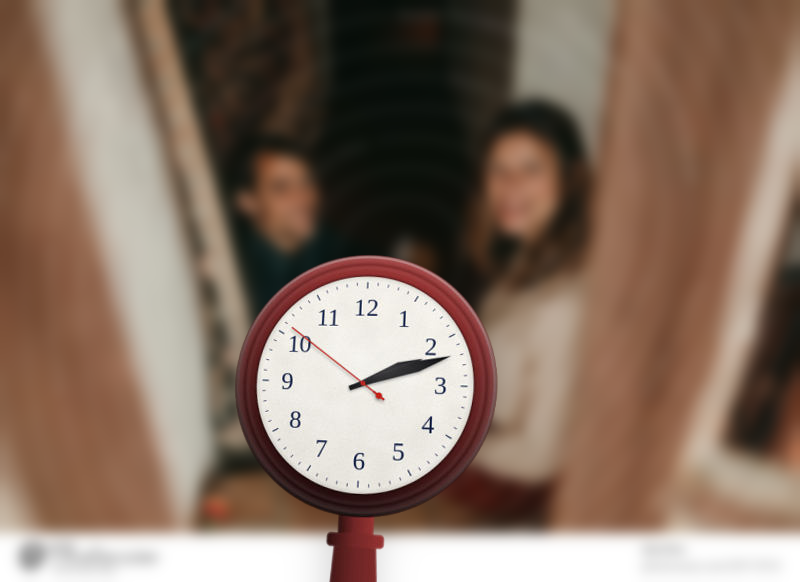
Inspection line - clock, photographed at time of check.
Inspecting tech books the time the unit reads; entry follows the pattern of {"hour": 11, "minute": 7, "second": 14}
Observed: {"hour": 2, "minute": 11, "second": 51}
